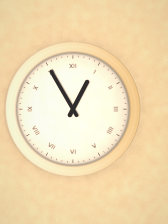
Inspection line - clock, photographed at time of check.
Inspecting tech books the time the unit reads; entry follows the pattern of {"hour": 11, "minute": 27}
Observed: {"hour": 12, "minute": 55}
